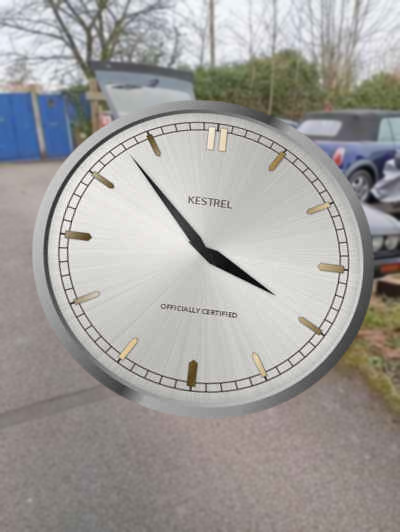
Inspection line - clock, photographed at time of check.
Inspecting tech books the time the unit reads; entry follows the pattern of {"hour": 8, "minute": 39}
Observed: {"hour": 3, "minute": 53}
